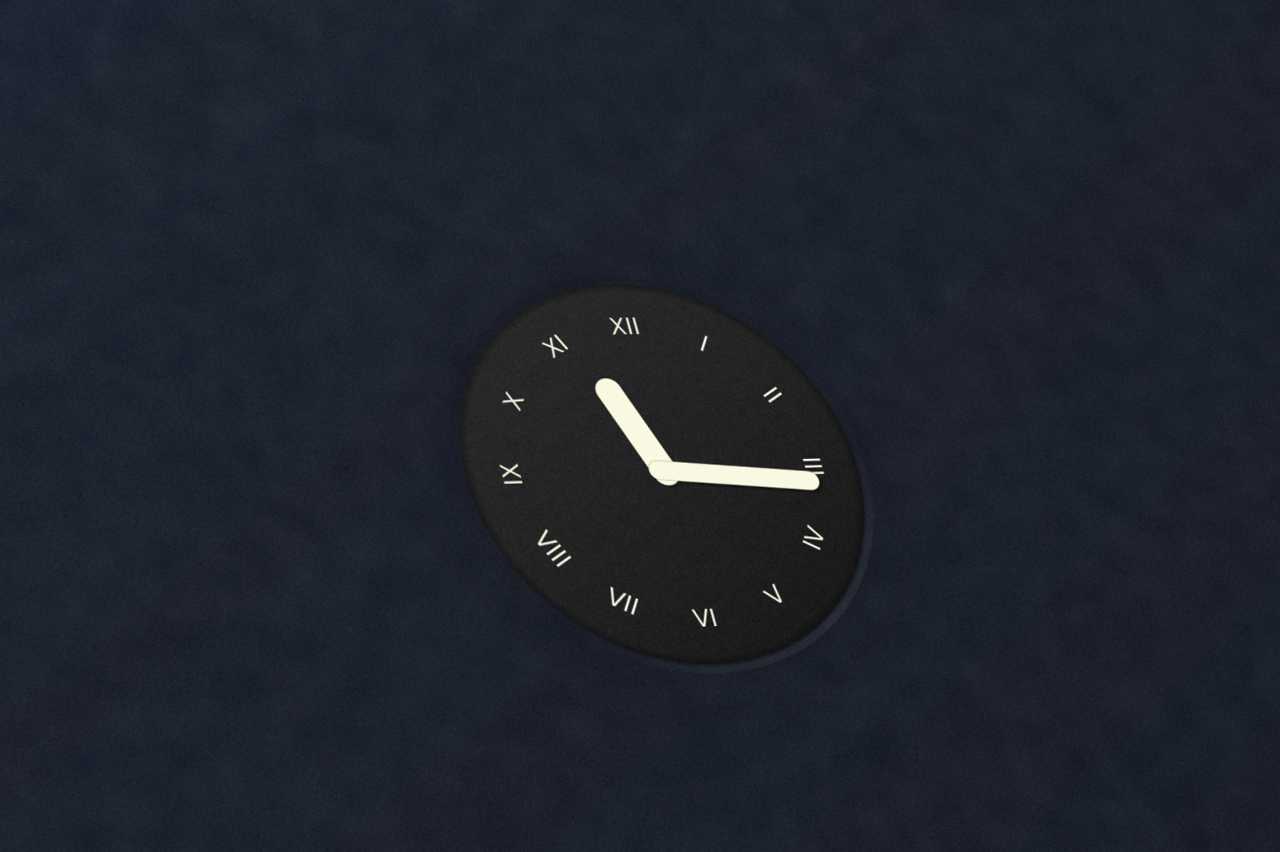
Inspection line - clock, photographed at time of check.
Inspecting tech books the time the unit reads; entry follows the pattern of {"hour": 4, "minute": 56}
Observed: {"hour": 11, "minute": 16}
